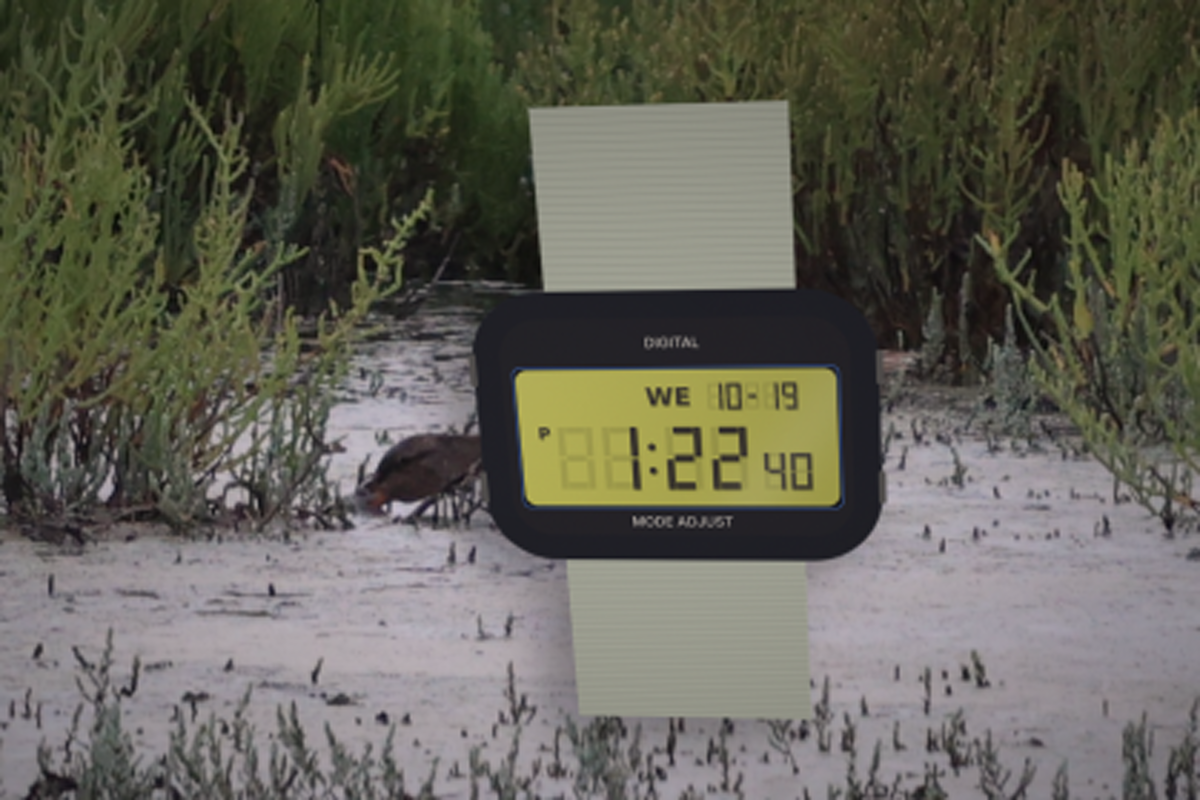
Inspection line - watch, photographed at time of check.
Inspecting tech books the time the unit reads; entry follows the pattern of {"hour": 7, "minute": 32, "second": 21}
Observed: {"hour": 1, "minute": 22, "second": 40}
